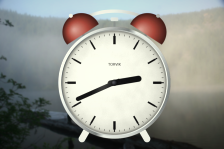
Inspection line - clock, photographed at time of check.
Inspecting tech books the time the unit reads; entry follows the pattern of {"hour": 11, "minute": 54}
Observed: {"hour": 2, "minute": 41}
